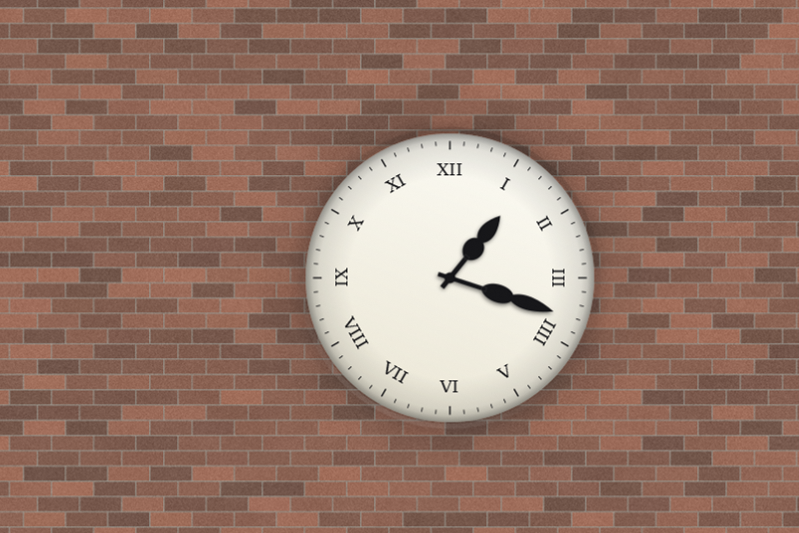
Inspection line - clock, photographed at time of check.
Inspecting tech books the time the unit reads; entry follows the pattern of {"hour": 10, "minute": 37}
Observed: {"hour": 1, "minute": 18}
